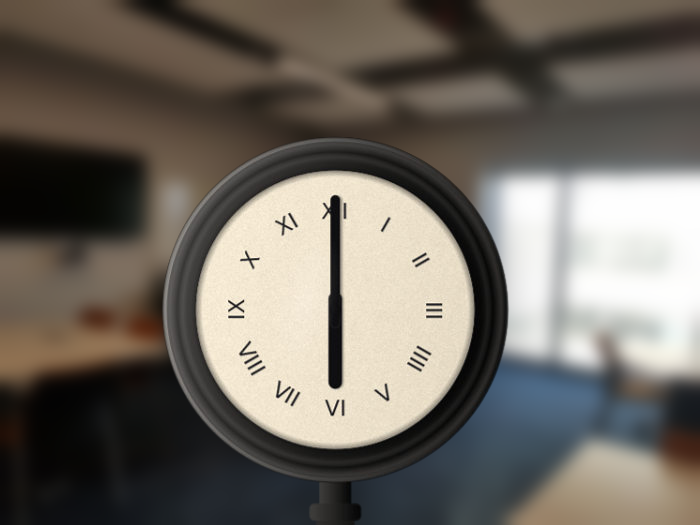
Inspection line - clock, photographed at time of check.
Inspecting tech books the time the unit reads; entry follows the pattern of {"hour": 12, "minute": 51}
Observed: {"hour": 6, "minute": 0}
